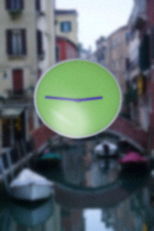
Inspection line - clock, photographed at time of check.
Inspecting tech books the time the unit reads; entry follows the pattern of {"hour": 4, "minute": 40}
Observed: {"hour": 2, "minute": 46}
